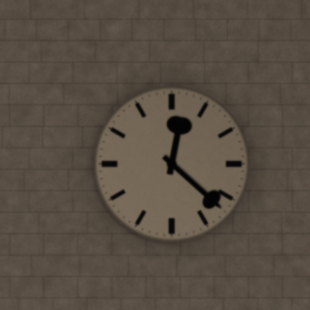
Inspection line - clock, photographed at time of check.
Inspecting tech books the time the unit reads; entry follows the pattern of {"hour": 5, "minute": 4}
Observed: {"hour": 12, "minute": 22}
